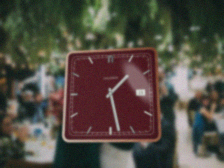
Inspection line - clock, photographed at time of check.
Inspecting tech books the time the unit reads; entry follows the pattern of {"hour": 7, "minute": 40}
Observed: {"hour": 1, "minute": 28}
